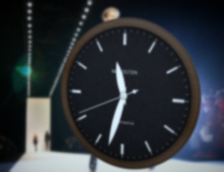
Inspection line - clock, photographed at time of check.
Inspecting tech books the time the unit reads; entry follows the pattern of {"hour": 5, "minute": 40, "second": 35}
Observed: {"hour": 11, "minute": 32, "second": 41}
